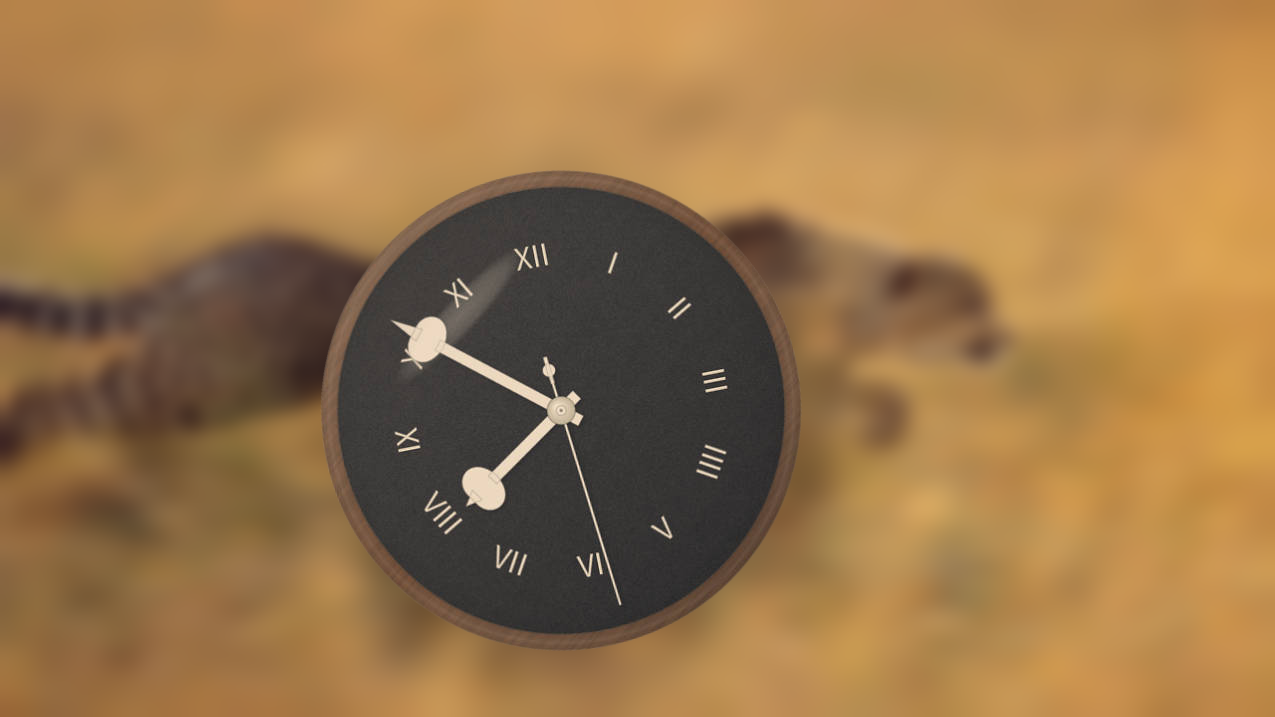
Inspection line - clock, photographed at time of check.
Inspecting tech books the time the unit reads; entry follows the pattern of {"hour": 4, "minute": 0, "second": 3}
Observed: {"hour": 7, "minute": 51, "second": 29}
